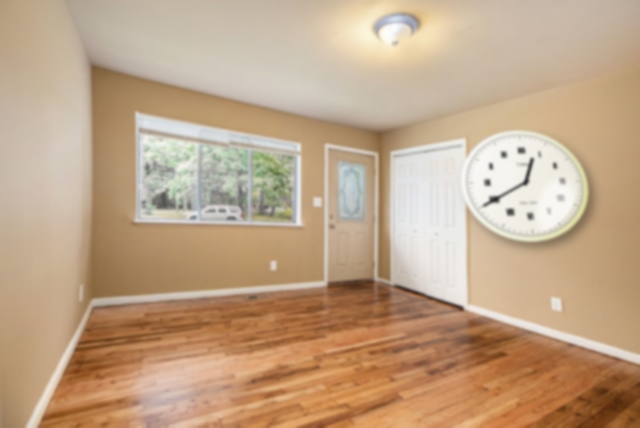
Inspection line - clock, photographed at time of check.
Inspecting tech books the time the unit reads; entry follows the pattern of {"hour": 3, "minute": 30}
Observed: {"hour": 12, "minute": 40}
